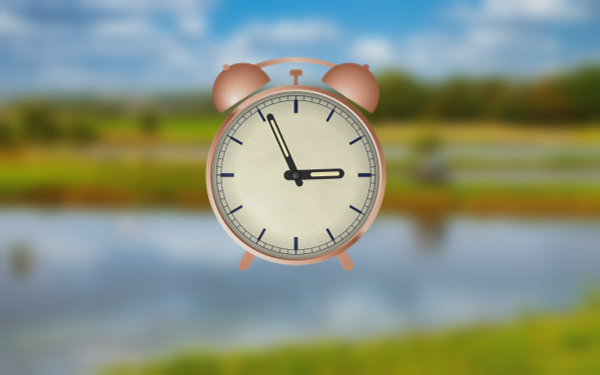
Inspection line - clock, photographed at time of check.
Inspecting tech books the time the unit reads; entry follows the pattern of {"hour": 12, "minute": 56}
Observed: {"hour": 2, "minute": 56}
